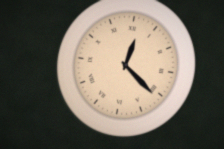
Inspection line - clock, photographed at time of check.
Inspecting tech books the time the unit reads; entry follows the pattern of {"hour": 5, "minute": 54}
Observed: {"hour": 12, "minute": 21}
